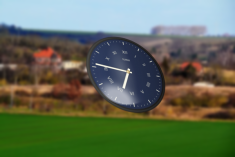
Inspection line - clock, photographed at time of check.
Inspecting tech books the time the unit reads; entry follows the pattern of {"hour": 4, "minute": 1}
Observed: {"hour": 6, "minute": 46}
